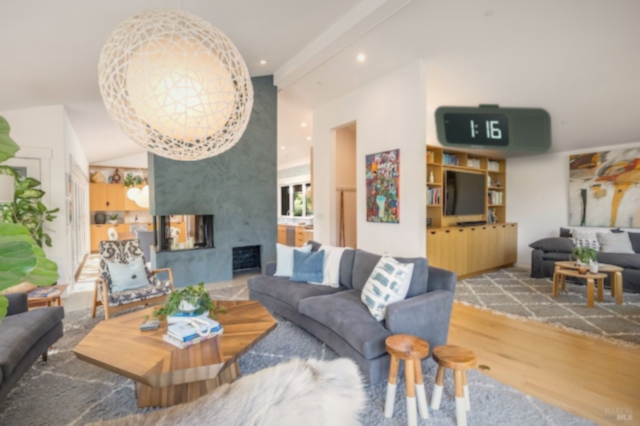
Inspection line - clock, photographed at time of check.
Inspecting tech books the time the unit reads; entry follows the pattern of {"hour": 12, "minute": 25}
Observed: {"hour": 1, "minute": 16}
